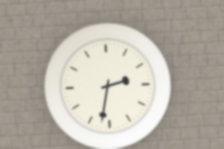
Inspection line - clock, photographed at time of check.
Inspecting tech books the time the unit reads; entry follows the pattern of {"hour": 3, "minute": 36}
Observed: {"hour": 2, "minute": 32}
